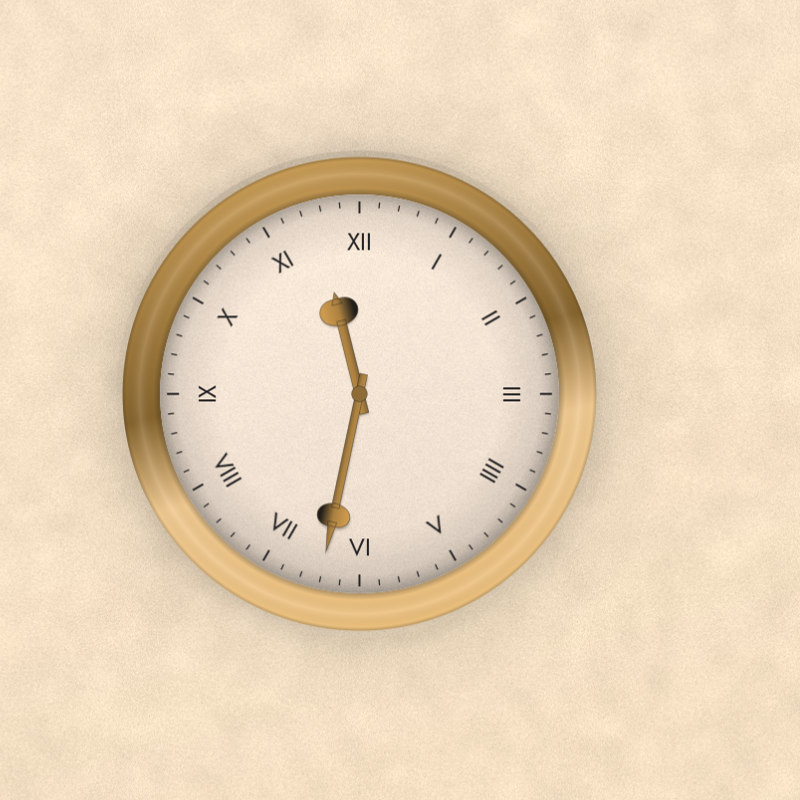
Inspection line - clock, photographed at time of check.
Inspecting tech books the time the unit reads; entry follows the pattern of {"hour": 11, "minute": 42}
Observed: {"hour": 11, "minute": 32}
